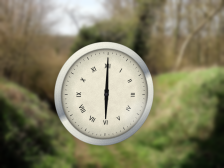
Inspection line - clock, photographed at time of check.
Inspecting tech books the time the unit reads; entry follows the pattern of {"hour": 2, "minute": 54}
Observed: {"hour": 6, "minute": 0}
